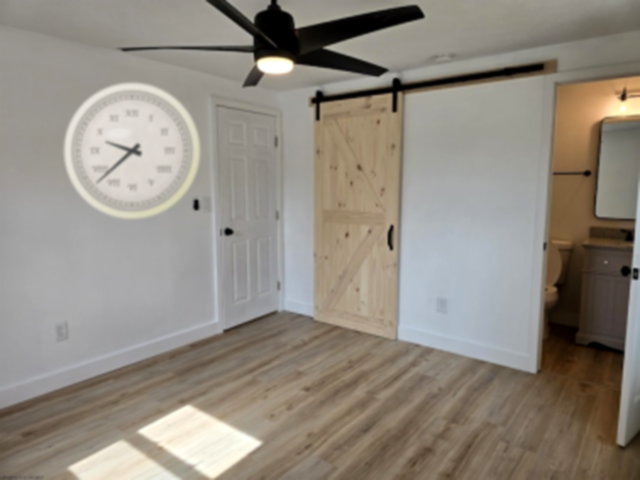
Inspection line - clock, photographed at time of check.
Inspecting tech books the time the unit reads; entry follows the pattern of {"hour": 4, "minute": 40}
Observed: {"hour": 9, "minute": 38}
